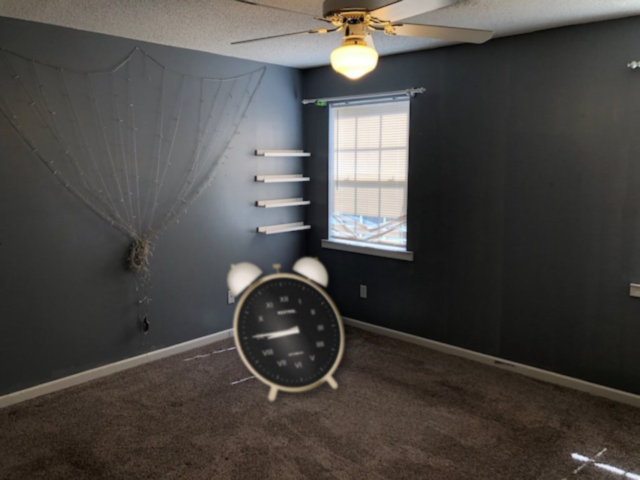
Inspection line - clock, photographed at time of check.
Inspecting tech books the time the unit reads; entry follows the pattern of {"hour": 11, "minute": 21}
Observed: {"hour": 8, "minute": 45}
